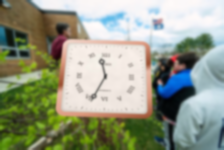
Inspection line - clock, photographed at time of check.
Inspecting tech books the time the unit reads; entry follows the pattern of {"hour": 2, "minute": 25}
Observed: {"hour": 11, "minute": 34}
